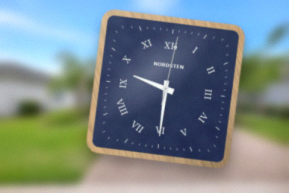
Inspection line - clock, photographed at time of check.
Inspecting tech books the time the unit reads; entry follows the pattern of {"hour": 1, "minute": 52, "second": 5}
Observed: {"hour": 9, "minute": 30, "second": 1}
